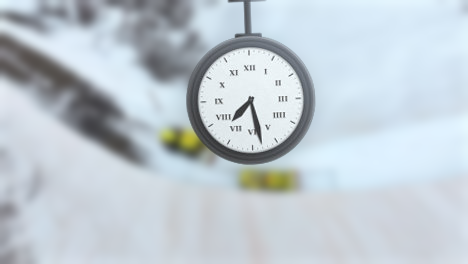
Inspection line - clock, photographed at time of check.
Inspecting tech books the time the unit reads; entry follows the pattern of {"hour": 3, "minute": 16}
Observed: {"hour": 7, "minute": 28}
